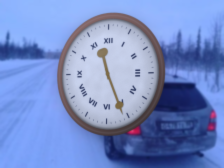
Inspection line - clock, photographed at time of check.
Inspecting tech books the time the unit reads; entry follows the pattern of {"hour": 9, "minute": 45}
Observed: {"hour": 11, "minute": 26}
